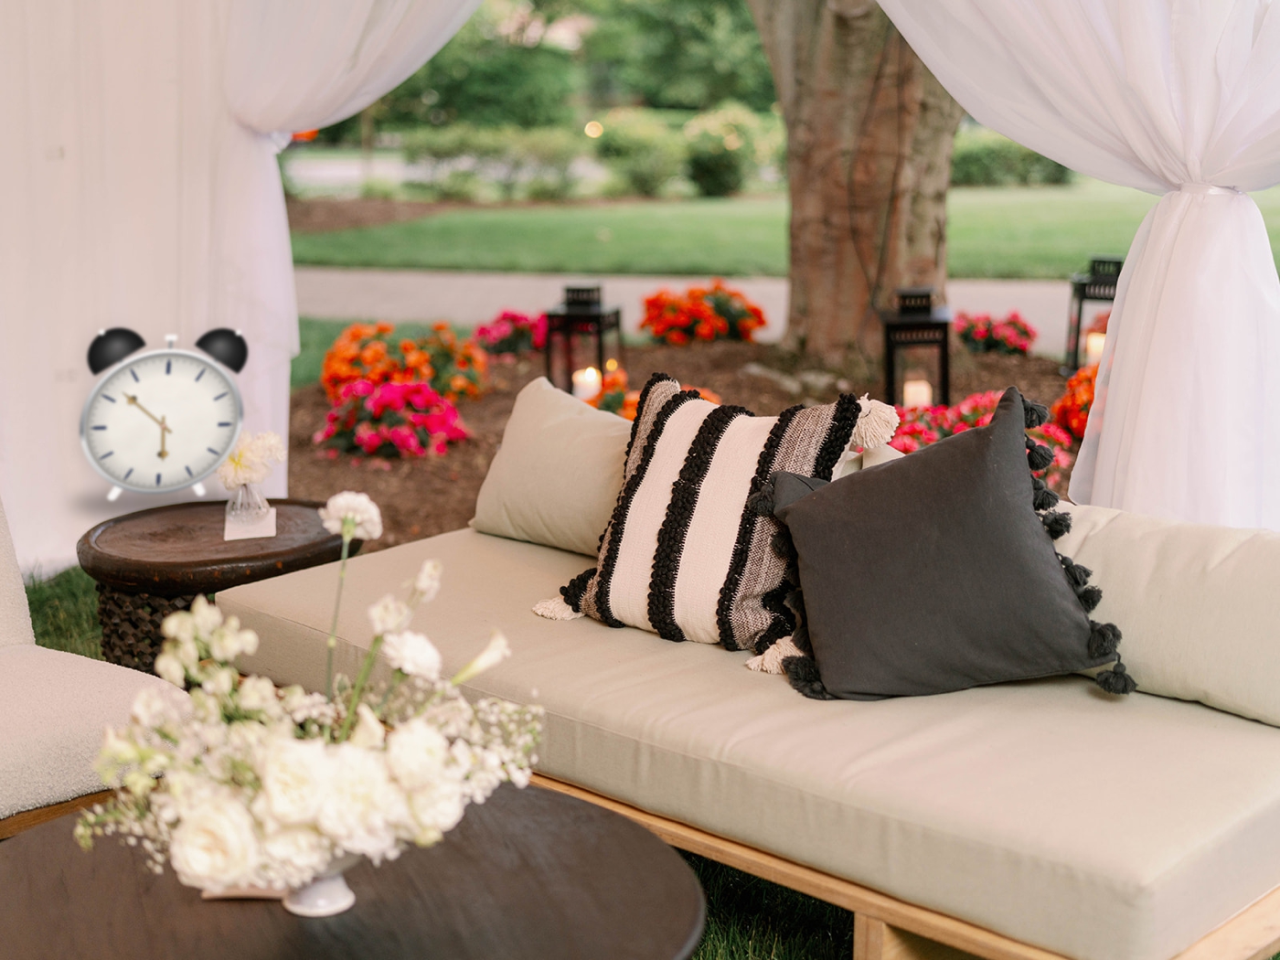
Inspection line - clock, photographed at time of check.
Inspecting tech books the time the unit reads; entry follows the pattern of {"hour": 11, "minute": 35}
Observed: {"hour": 5, "minute": 52}
